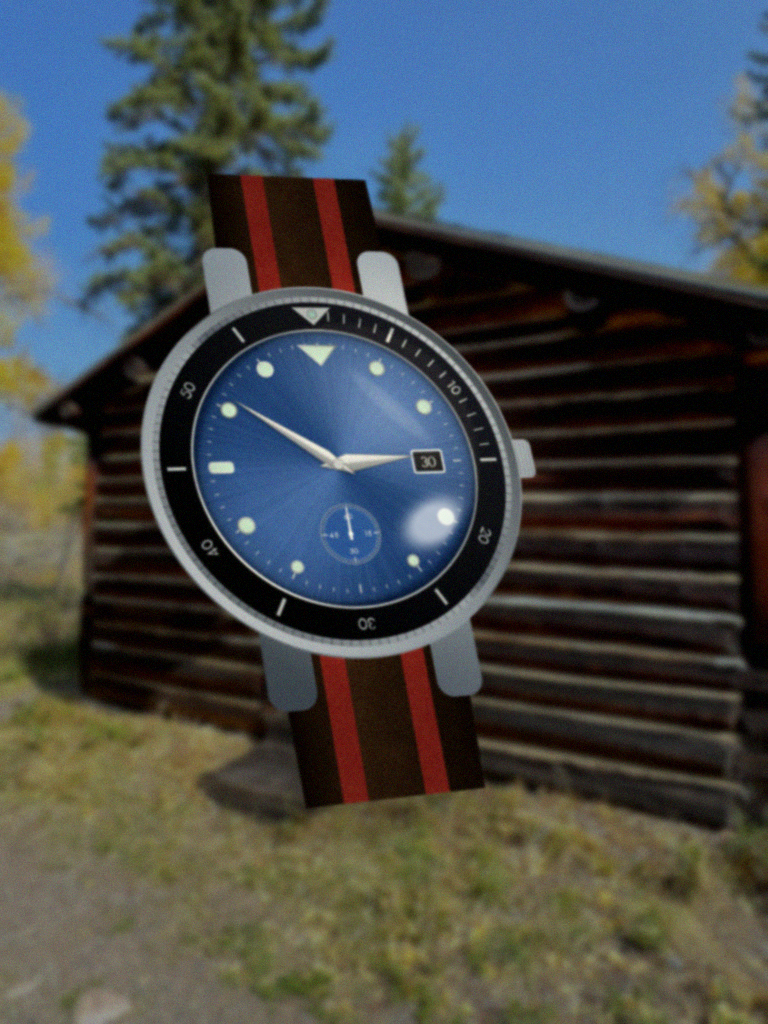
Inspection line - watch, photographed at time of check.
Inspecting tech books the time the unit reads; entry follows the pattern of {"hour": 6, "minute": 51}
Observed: {"hour": 2, "minute": 51}
